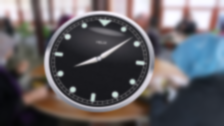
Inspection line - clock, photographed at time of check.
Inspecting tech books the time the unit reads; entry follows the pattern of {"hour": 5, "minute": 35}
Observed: {"hour": 8, "minute": 8}
